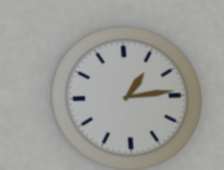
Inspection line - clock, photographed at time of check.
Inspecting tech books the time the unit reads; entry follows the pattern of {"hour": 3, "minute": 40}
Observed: {"hour": 1, "minute": 14}
